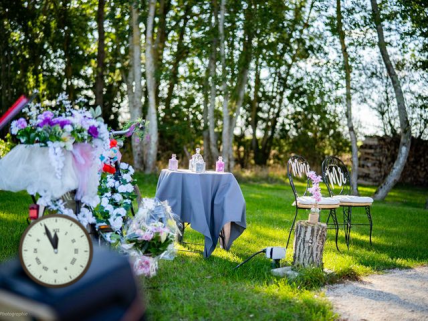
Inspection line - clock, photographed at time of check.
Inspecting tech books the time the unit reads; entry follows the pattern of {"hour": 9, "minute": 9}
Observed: {"hour": 11, "minute": 56}
